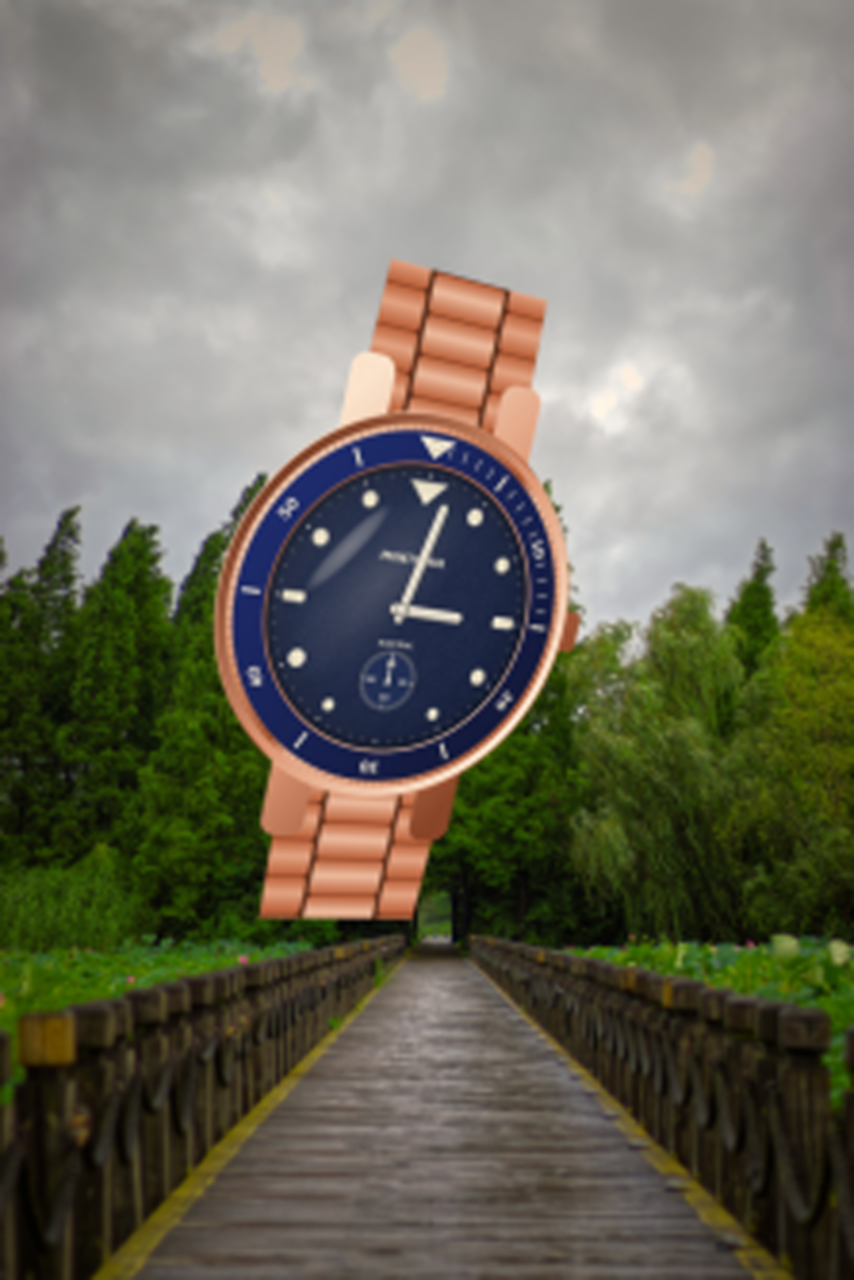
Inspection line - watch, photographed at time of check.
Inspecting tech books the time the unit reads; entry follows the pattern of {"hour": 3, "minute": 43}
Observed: {"hour": 3, "minute": 2}
